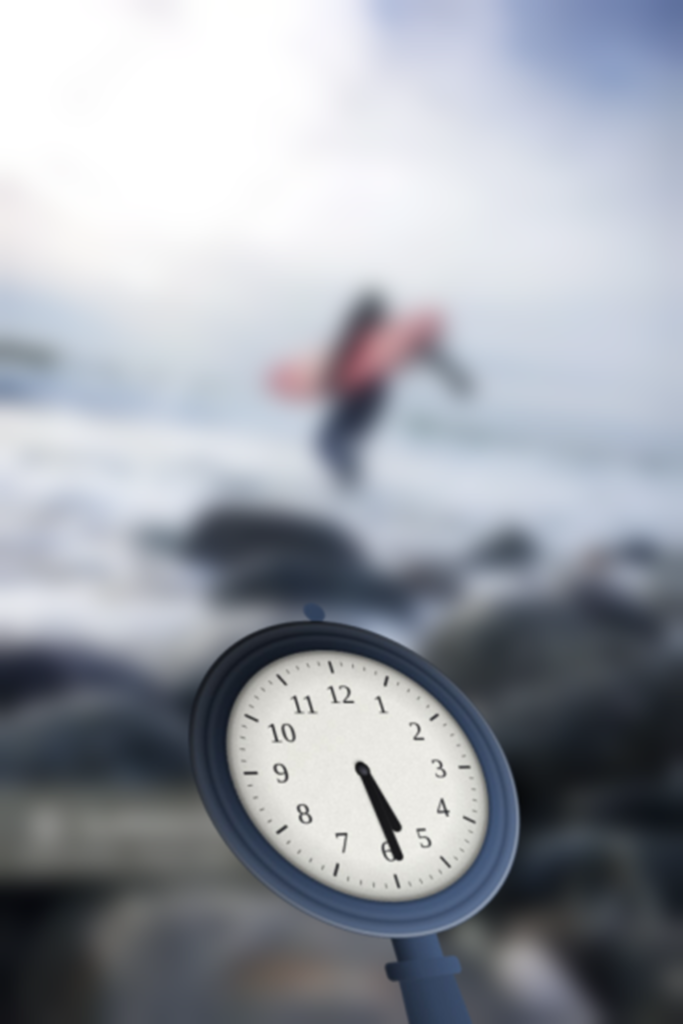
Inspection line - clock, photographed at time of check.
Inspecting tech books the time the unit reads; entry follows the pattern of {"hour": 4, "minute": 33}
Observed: {"hour": 5, "minute": 29}
